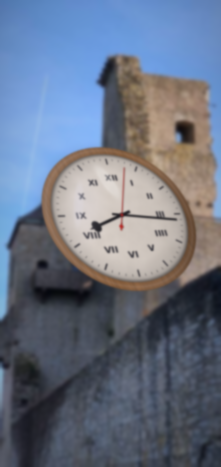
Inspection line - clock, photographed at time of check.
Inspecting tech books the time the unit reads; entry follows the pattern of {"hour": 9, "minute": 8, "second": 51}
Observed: {"hour": 8, "minute": 16, "second": 3}
